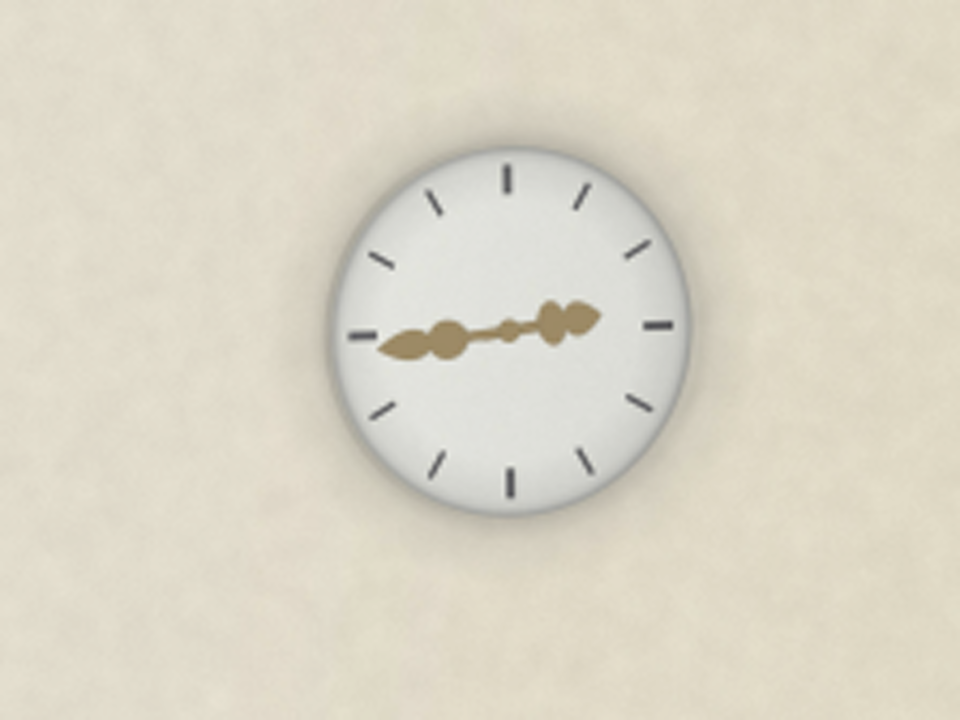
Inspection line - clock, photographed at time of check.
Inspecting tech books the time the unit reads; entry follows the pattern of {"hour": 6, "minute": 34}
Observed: {"hour": 2, "minute": 44}
